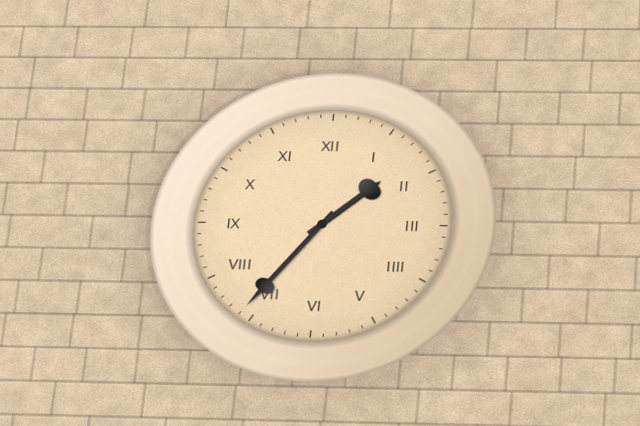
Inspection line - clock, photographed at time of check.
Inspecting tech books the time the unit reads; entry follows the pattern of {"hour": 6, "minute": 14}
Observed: {"hour": 1, "minute": 36}
